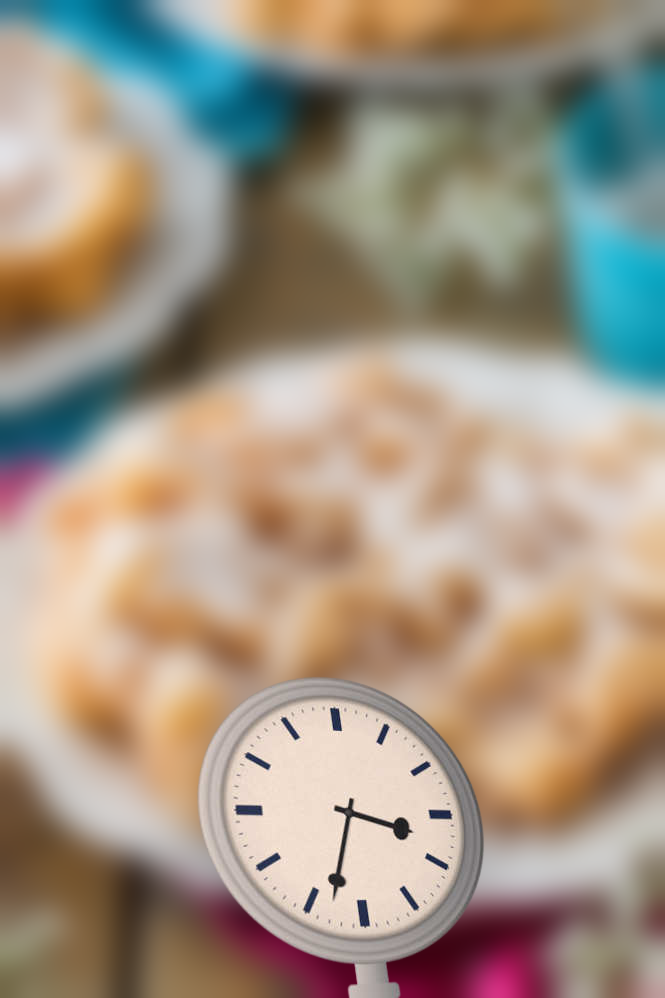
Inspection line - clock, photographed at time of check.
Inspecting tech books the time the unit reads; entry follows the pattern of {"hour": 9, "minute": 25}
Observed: {"hour": 3, "minute": 33}
